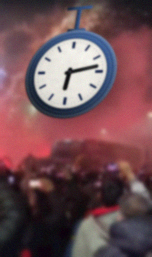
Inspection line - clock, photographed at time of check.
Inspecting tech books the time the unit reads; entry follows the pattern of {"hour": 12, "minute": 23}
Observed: {"hour": 6, "minute": 13}
